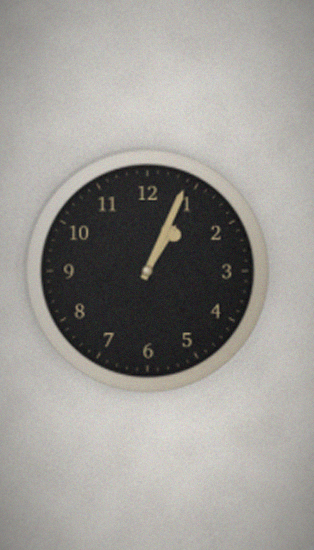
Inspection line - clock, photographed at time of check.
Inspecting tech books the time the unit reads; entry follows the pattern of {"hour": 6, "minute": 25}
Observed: {"hour": 1, "minute": 4}
